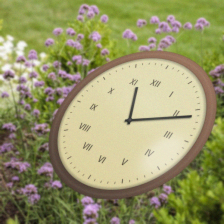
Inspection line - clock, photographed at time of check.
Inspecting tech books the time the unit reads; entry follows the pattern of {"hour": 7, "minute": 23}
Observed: {"hour": 11, "minute": 11}
